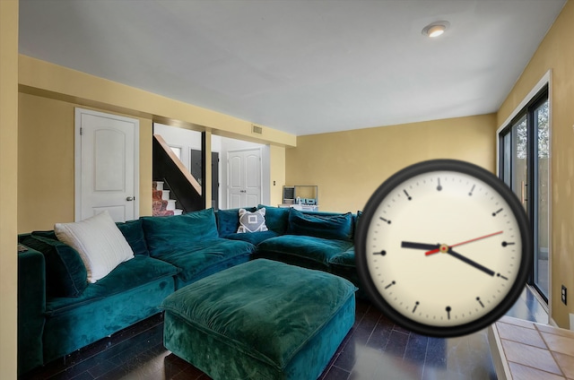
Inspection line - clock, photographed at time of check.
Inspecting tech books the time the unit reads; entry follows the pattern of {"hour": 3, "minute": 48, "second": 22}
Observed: {"hour": 9, "minute": 20, "second": 13}
